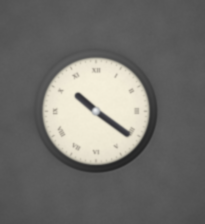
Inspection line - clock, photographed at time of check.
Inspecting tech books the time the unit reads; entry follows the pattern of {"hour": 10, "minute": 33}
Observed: {"hour": 10, "minute": 21}
